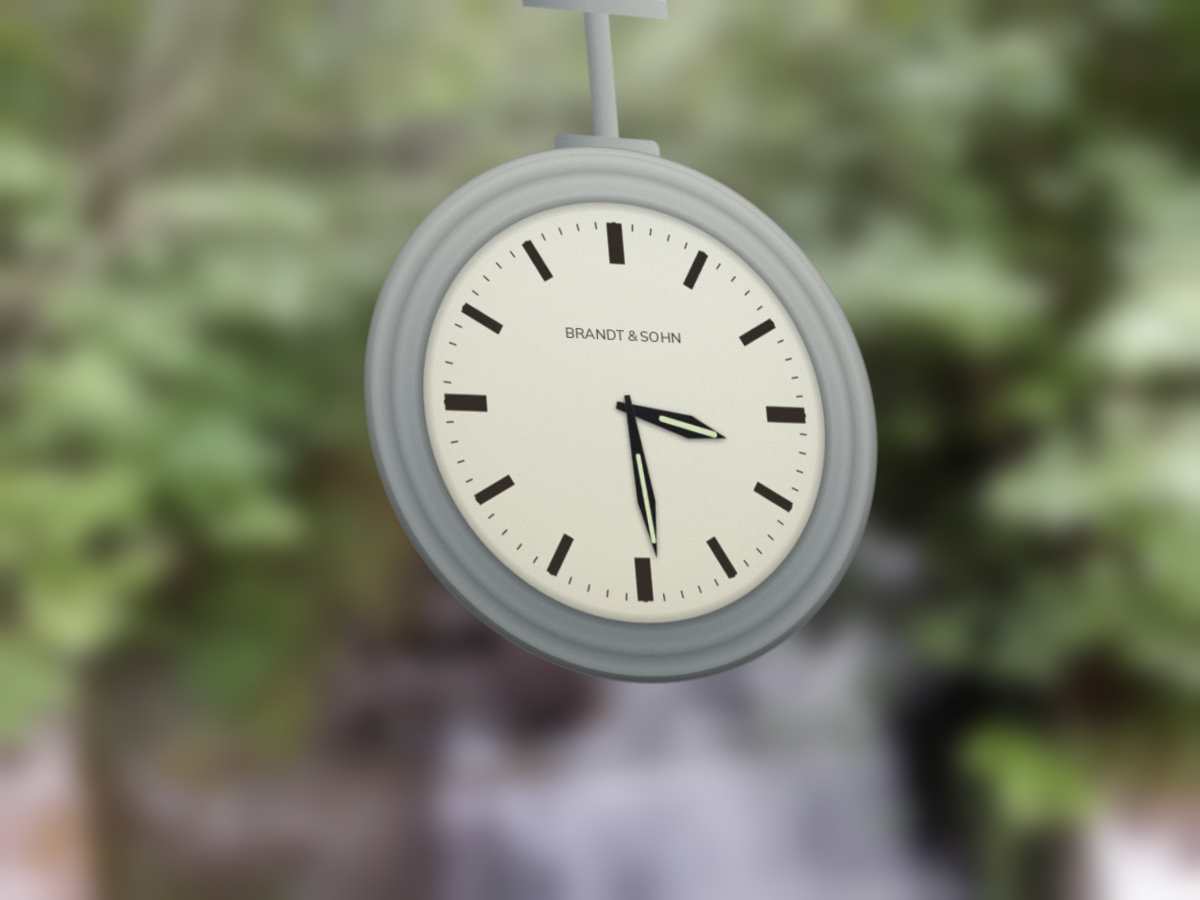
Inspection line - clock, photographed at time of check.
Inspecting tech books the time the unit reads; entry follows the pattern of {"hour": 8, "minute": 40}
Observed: {"hour": 3, "minute": 29}
